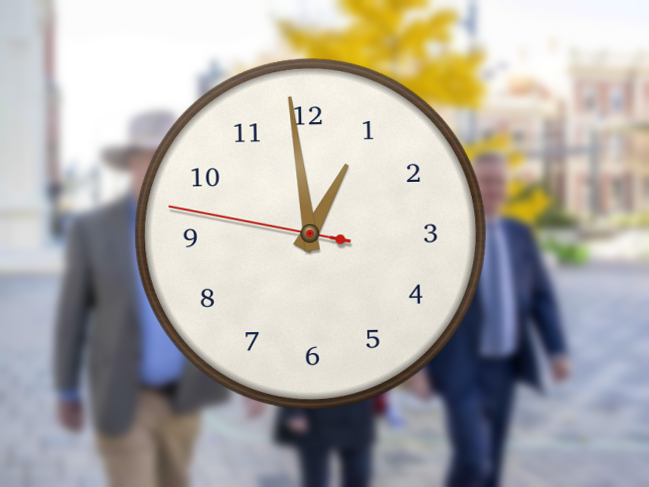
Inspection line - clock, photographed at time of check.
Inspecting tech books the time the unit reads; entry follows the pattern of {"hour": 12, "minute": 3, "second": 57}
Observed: {"hour": 12, "minute": 58, "second": 47}
